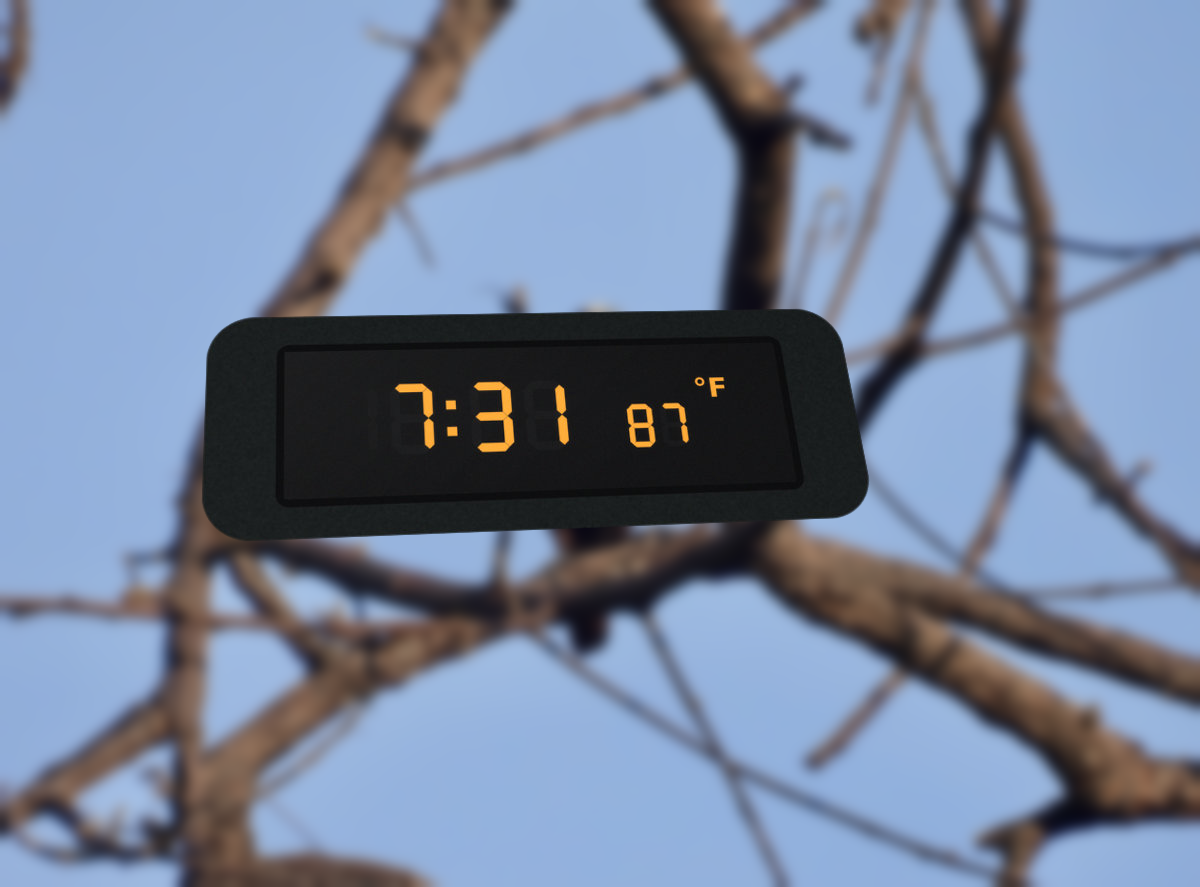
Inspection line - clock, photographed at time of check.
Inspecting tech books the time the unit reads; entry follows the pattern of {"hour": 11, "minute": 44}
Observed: {"hour": 7, "minute": 31}
